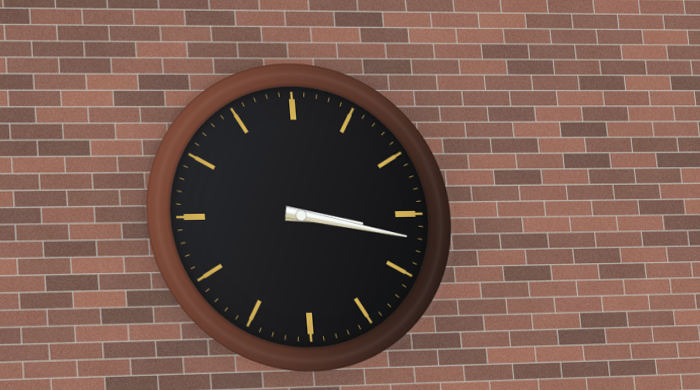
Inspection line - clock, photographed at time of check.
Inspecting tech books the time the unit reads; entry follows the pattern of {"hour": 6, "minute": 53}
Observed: {"hour": 3, "minute": 17}
